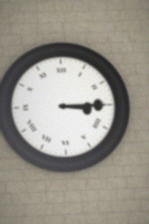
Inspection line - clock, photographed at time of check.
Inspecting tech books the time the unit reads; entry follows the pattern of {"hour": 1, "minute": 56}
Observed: {"hour": 3, "minute": 15}
